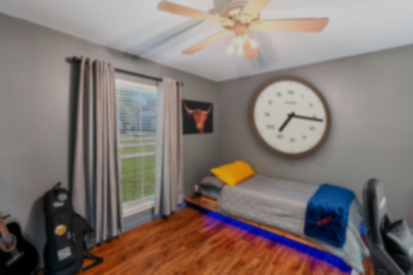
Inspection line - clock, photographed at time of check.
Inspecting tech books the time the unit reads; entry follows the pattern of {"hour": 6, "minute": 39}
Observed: {"hour": 7, "minute": 16}
